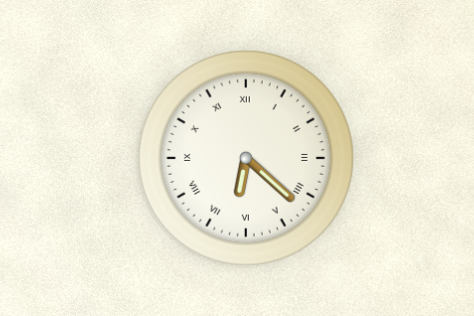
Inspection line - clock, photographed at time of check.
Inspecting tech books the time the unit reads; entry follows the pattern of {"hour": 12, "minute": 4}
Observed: {"hour": 6, "minute": 22}
